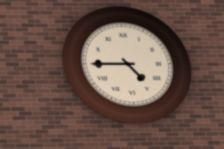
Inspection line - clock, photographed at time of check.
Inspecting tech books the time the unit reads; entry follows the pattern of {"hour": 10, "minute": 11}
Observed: {"hour": 4, "minute": 45}
